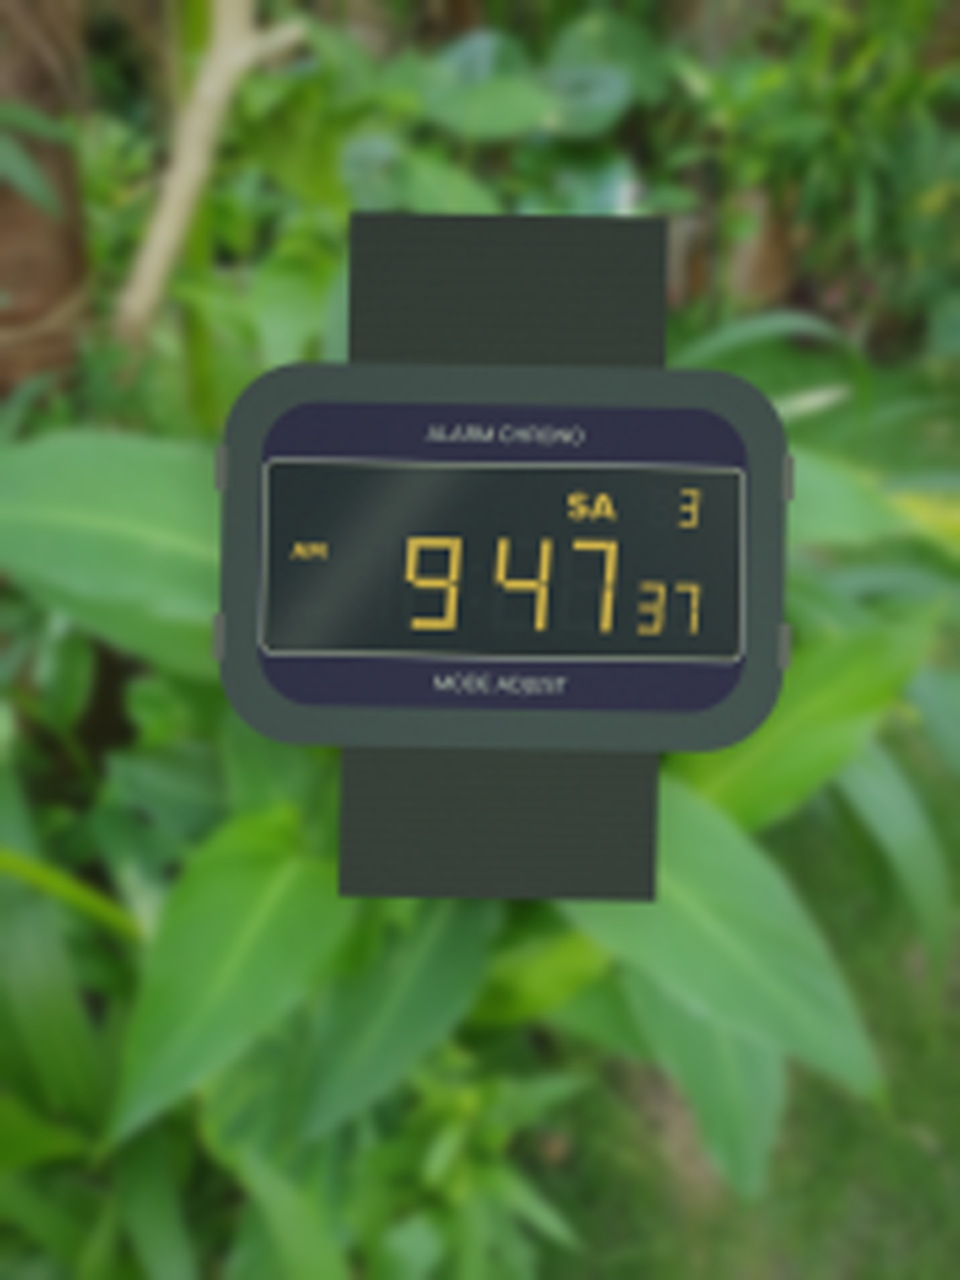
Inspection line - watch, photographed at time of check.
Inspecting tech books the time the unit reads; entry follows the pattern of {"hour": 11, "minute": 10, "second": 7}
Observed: {"hour": 9, "minute": 47, "second": 37}
